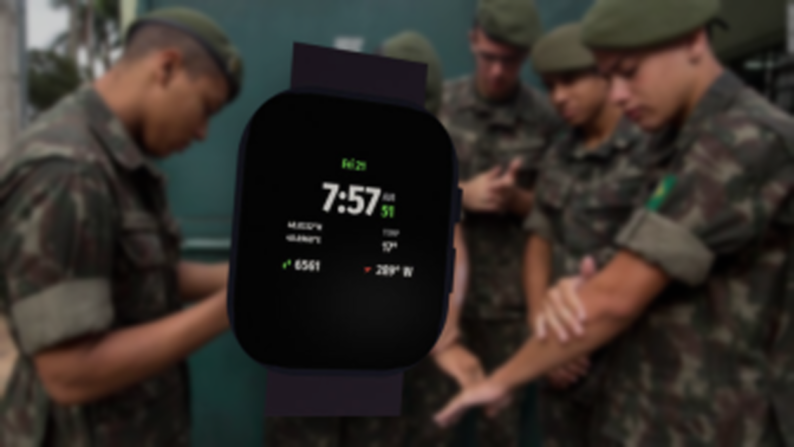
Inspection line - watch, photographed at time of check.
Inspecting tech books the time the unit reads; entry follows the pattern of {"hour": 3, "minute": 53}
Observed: {"hour": 7, "minute": 57}
